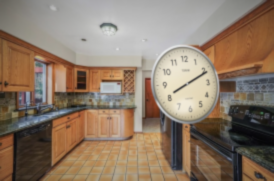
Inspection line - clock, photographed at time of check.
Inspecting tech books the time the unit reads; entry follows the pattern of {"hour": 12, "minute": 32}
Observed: {"hour": 8, "minute": 11}
